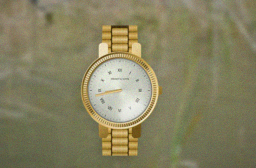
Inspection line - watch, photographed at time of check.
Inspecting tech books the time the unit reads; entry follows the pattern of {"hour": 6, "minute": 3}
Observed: {"hour": 8, "minute": 43}
